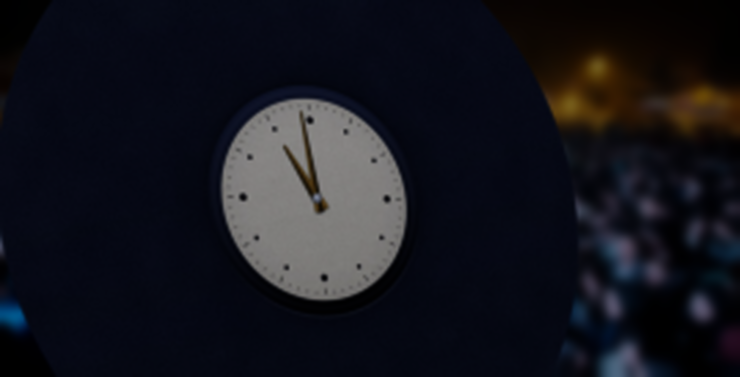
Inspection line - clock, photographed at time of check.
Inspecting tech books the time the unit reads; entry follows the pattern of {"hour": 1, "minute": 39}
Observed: {"hour": 10, "minute": 59}
